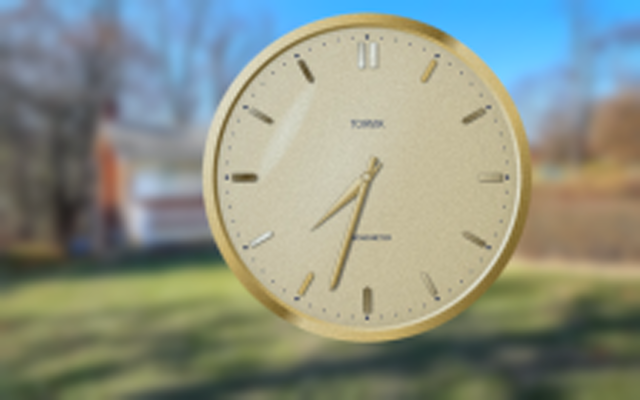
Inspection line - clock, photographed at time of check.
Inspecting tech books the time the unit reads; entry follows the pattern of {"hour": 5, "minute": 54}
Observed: {"hour": 7, "minute": 33}
